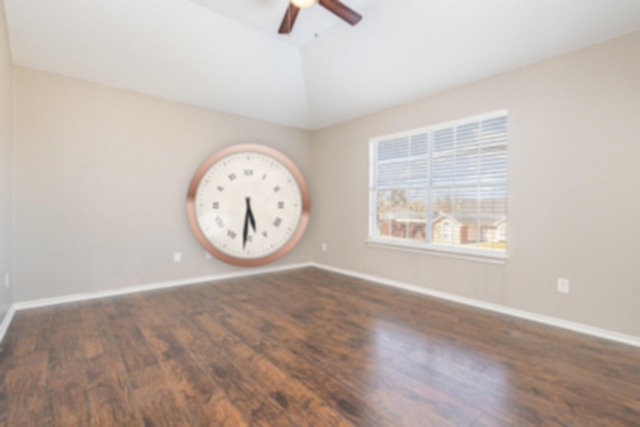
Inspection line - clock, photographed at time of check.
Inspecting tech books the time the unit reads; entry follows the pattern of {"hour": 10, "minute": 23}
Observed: {"hour": 5, "minute": 31}
